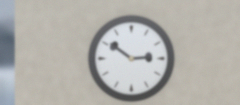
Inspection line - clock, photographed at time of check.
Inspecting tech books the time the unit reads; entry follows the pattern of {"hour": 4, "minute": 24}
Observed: {"hour": 2, "minute": 51}
